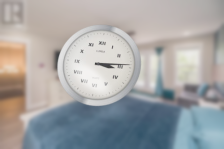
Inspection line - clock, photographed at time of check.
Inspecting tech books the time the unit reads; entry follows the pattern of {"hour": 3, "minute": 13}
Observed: {"hour": 3, "minute": 14}
